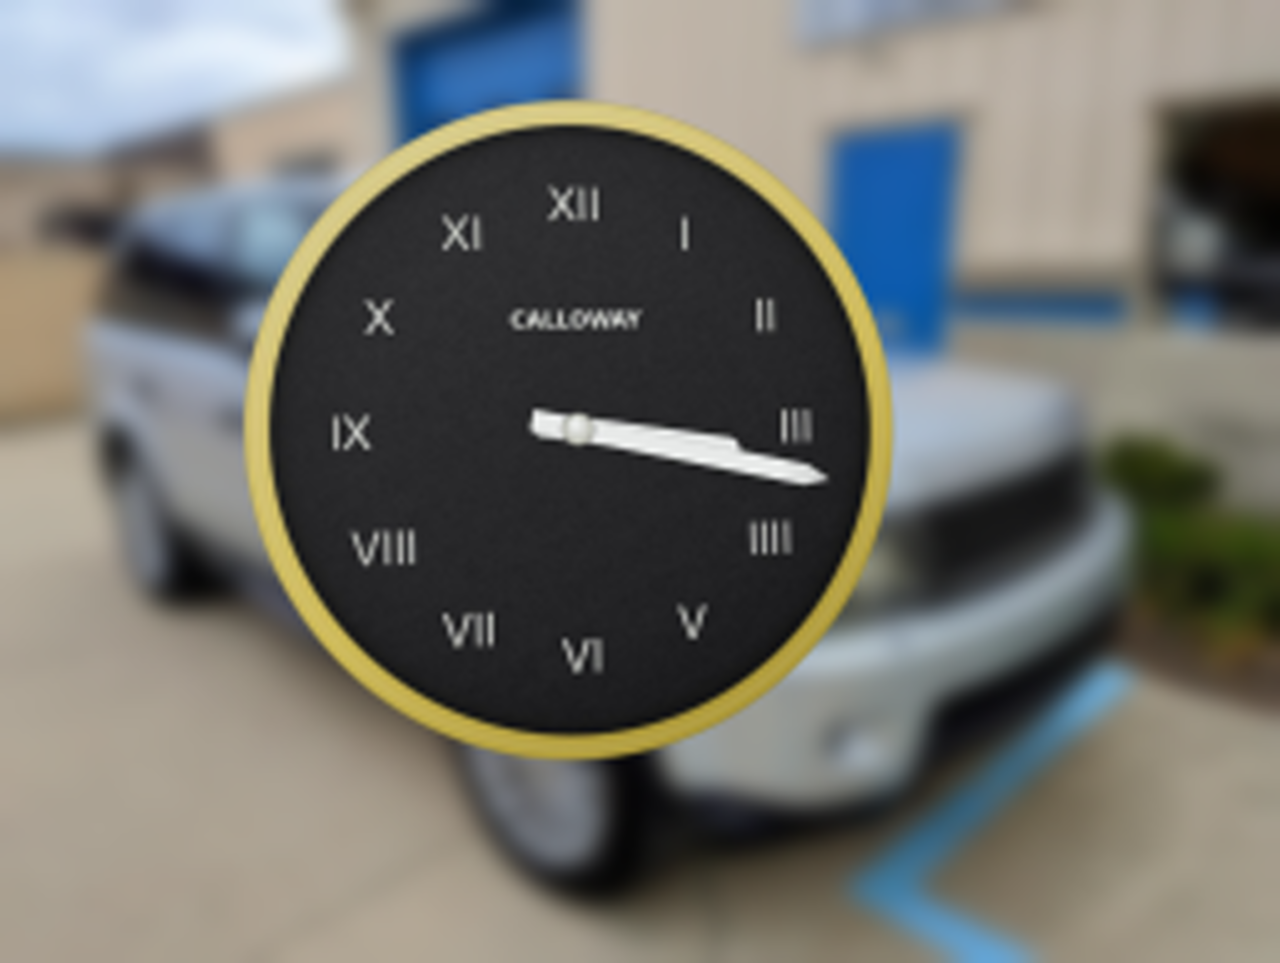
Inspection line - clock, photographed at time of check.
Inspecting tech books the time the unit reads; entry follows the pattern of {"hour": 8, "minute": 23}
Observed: {"hour": 3, "minute": 17}
